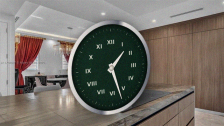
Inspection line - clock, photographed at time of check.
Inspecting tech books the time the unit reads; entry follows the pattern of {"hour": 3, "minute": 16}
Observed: {"hour": 1, "minute": 27}
